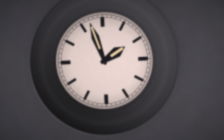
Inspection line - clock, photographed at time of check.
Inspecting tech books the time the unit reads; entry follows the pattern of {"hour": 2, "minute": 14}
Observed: {"hour": 1, "minute": 57}
